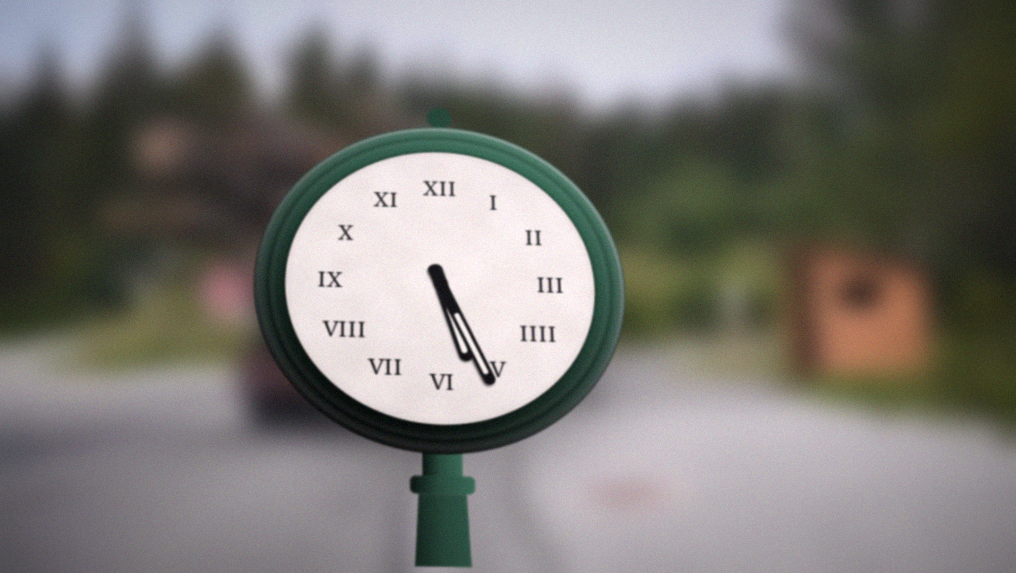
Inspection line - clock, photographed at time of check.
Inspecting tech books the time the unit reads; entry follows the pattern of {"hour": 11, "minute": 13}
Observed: {"hour": 5, "minute": 26}
